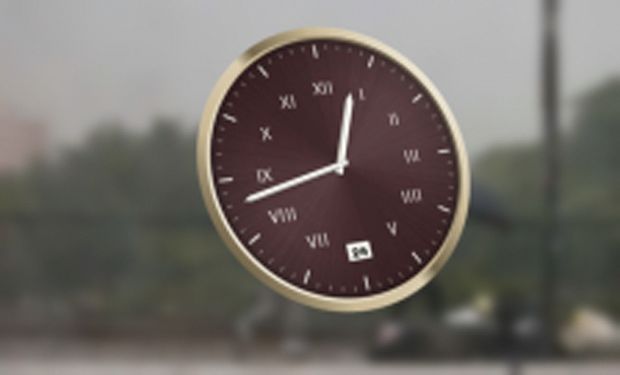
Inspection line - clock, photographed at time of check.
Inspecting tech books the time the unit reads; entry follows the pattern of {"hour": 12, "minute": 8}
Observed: {"hour": 12, "minute": 43}
